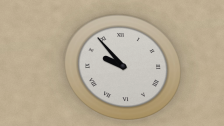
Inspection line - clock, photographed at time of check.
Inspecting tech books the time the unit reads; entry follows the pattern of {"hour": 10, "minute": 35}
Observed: {"hour": 9, "minute": 54}
